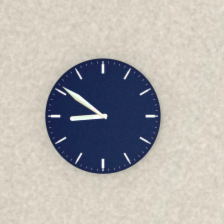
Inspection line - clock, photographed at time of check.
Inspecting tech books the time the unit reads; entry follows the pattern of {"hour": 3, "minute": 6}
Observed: {"hour": 8, "minute": 51}
